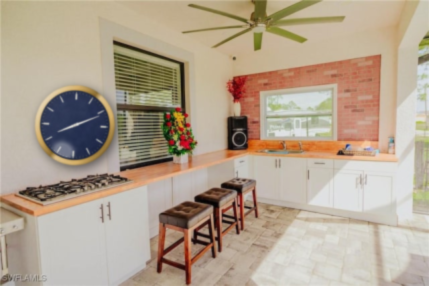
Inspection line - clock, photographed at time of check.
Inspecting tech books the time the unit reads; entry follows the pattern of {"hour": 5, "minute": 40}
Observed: {"hour": 8, "minute": 11}
